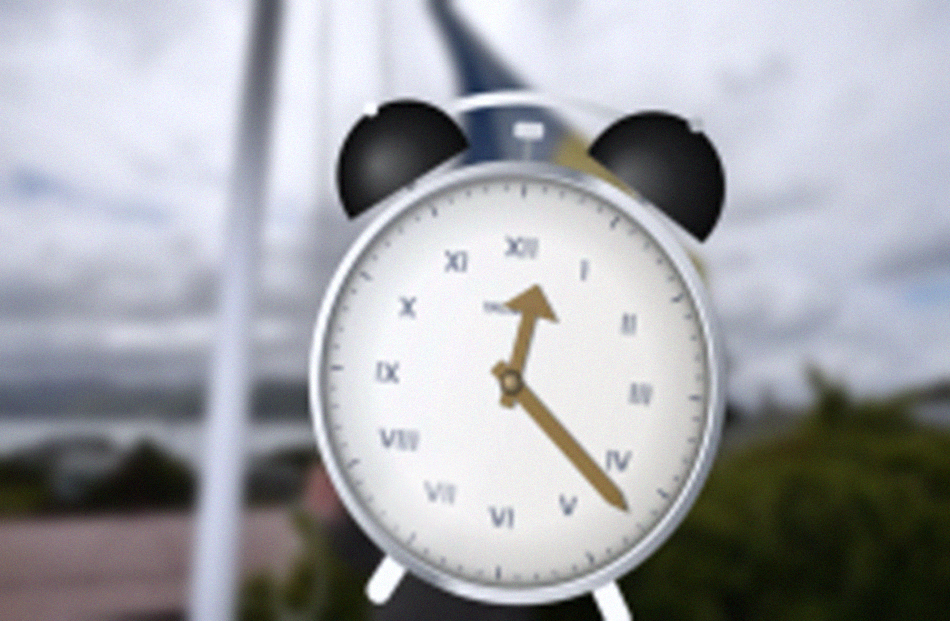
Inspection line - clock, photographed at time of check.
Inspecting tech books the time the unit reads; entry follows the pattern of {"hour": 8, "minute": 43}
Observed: {"hour": 12, "minute": 22}
